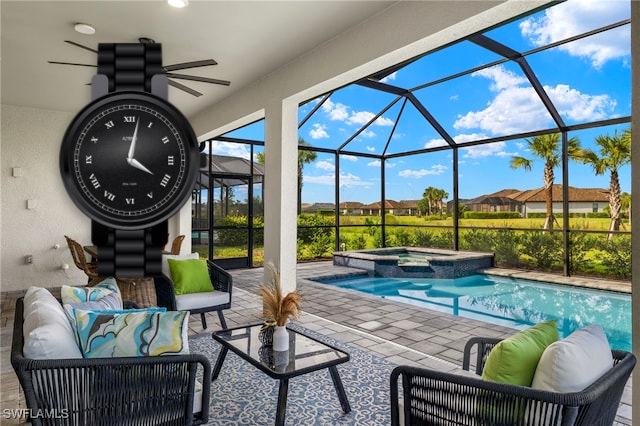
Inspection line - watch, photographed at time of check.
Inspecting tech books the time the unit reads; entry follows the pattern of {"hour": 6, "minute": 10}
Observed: {"hour": 4, "minute": 2}
